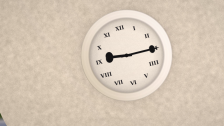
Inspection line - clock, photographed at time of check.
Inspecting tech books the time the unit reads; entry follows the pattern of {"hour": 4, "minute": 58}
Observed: {"hour": 9, "minute": 15}
